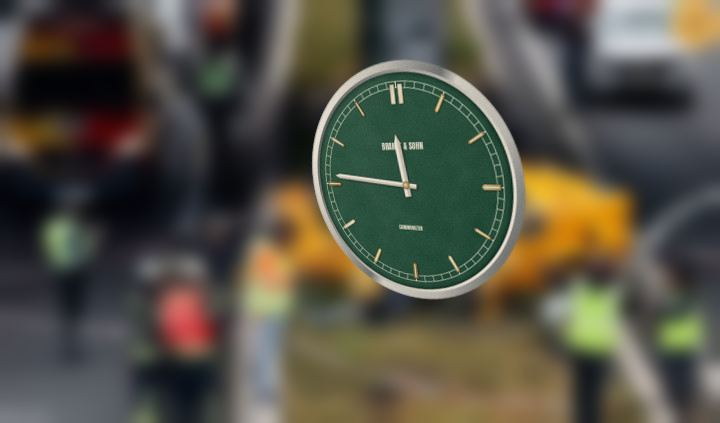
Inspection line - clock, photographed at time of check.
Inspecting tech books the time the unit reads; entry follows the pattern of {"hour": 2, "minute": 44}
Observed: {"hour": 11, "minute": 46}
